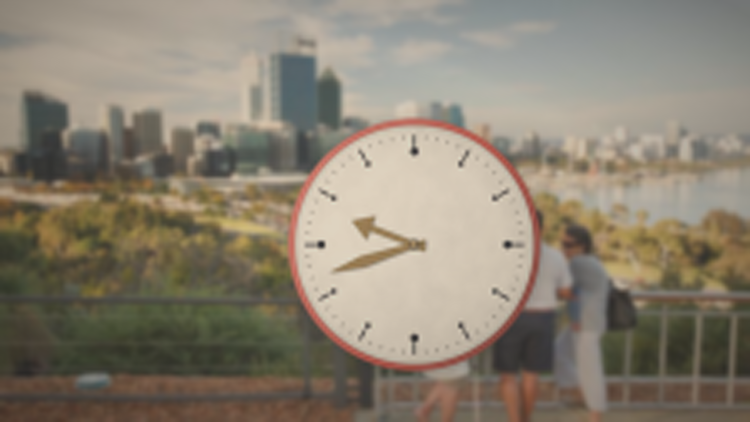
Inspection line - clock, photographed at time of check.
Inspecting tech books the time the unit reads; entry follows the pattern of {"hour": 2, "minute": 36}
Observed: {"hour": 9, "minute": 42}
